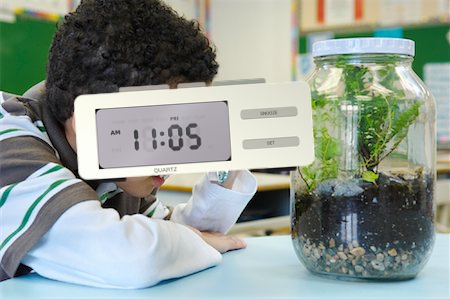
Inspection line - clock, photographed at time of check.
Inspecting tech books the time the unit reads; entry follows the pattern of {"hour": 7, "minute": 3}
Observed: {"hour": 11, "minute": 5}
